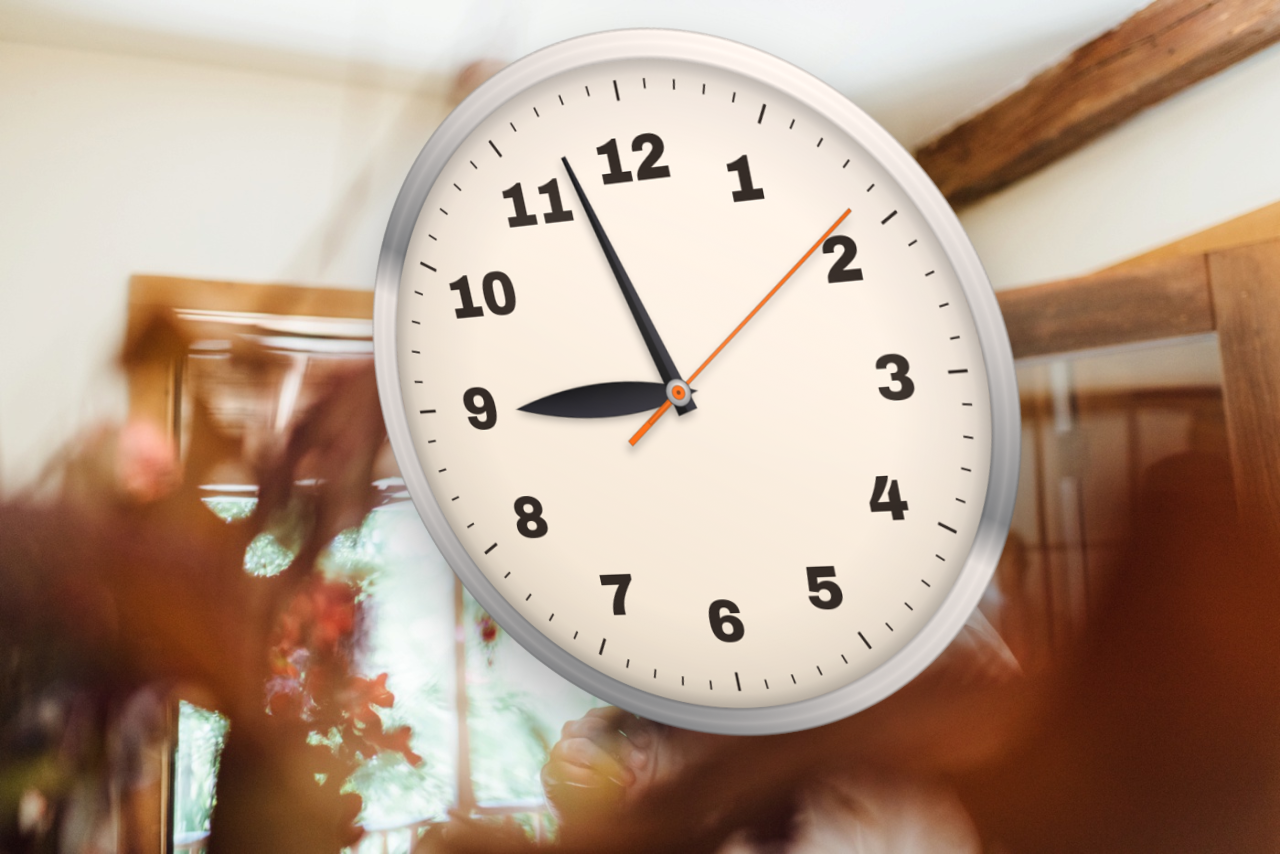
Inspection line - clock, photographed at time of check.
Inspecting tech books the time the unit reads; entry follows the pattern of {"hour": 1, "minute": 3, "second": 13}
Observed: {"hour": 8, "minute": 57, "second": 9}
